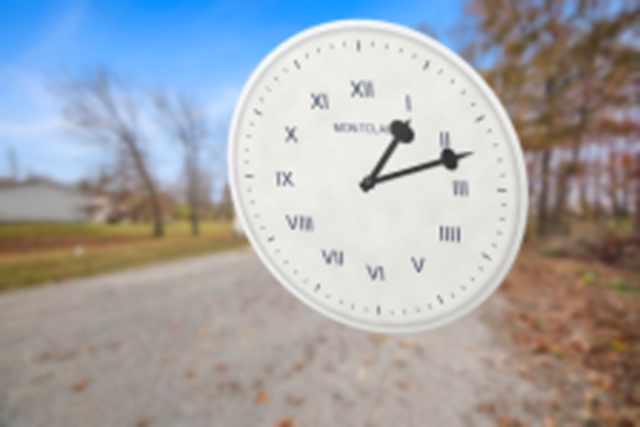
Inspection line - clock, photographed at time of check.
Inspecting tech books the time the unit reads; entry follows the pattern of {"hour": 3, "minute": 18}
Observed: {"hour": 1, "minute": 12}
